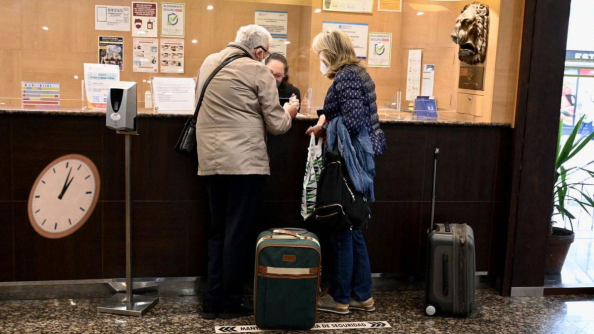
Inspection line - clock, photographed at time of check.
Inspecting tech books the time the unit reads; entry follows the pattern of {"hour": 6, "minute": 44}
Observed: {"hour": 1, "minute": 2}
